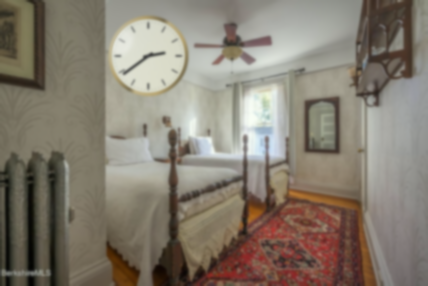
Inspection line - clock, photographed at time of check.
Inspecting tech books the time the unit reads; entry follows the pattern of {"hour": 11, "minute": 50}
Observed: {"hour": 2, "minute": 39}
